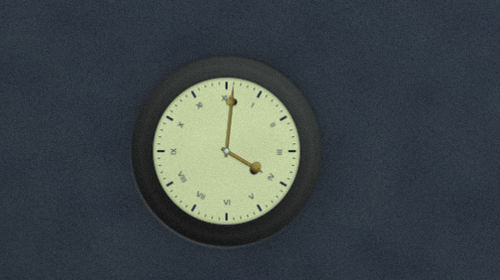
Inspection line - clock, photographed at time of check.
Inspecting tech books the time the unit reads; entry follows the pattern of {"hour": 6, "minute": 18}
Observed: {"hour": 4, "minute": 1}
